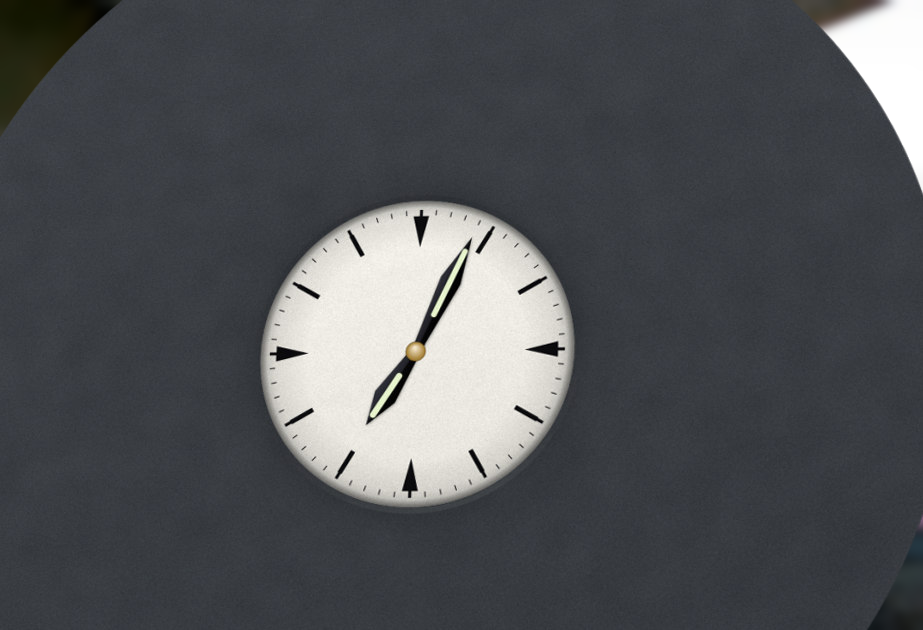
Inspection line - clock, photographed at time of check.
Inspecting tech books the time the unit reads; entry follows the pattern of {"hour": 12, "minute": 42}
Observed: {"hour": 7, "minute": 4}
